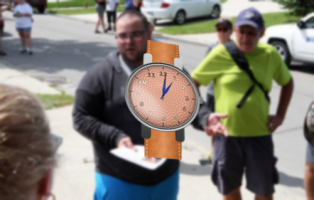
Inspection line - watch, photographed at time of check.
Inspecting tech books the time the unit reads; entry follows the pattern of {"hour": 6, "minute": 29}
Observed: {"hour": 1, "minute": 1}
